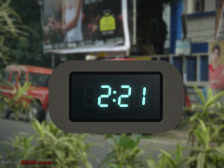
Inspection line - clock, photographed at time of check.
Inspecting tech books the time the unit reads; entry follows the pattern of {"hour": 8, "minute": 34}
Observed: {"hour": 2, "minute": 21}
